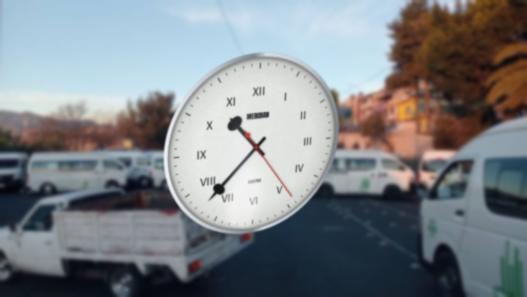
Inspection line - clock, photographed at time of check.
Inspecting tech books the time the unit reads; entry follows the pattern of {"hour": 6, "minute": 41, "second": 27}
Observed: {"hour": 10, "minute": 37, "second": 24}
